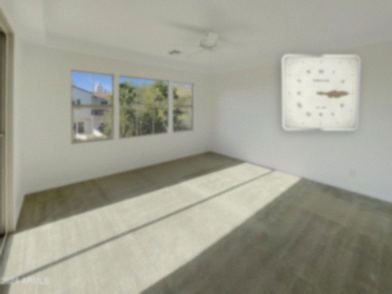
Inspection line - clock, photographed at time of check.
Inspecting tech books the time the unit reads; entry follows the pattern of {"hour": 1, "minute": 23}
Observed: {"hour": 3, "minute": 15}
